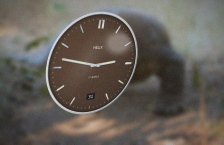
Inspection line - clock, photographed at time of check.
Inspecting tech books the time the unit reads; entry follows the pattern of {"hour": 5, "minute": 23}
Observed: {"hour": 2, "minute": 47}
